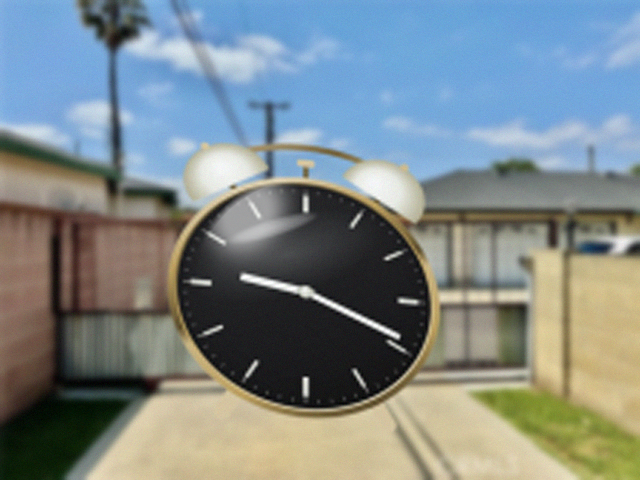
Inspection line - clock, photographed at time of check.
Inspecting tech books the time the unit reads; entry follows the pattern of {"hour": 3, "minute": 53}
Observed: {"hour": 9, "minute": 19}
